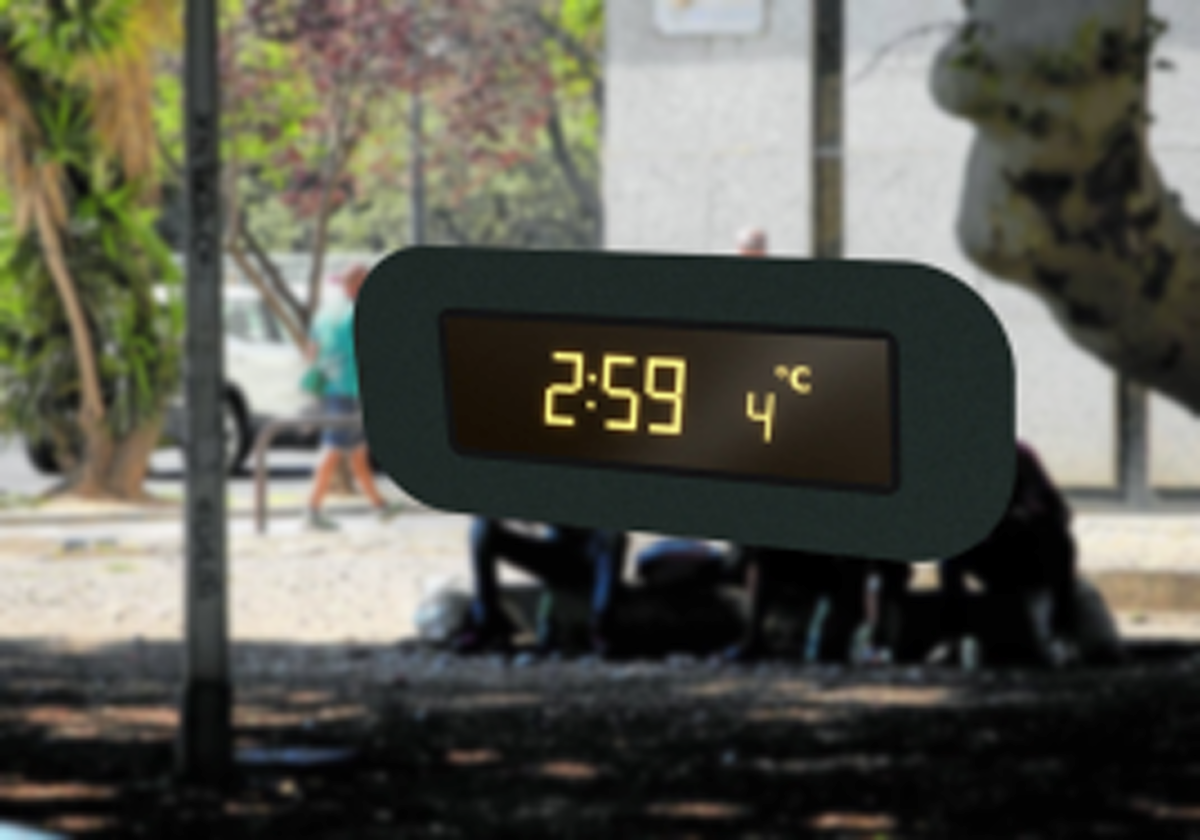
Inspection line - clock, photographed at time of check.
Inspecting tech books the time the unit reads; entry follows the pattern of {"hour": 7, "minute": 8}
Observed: {"hour": 2, "minute": 59}
